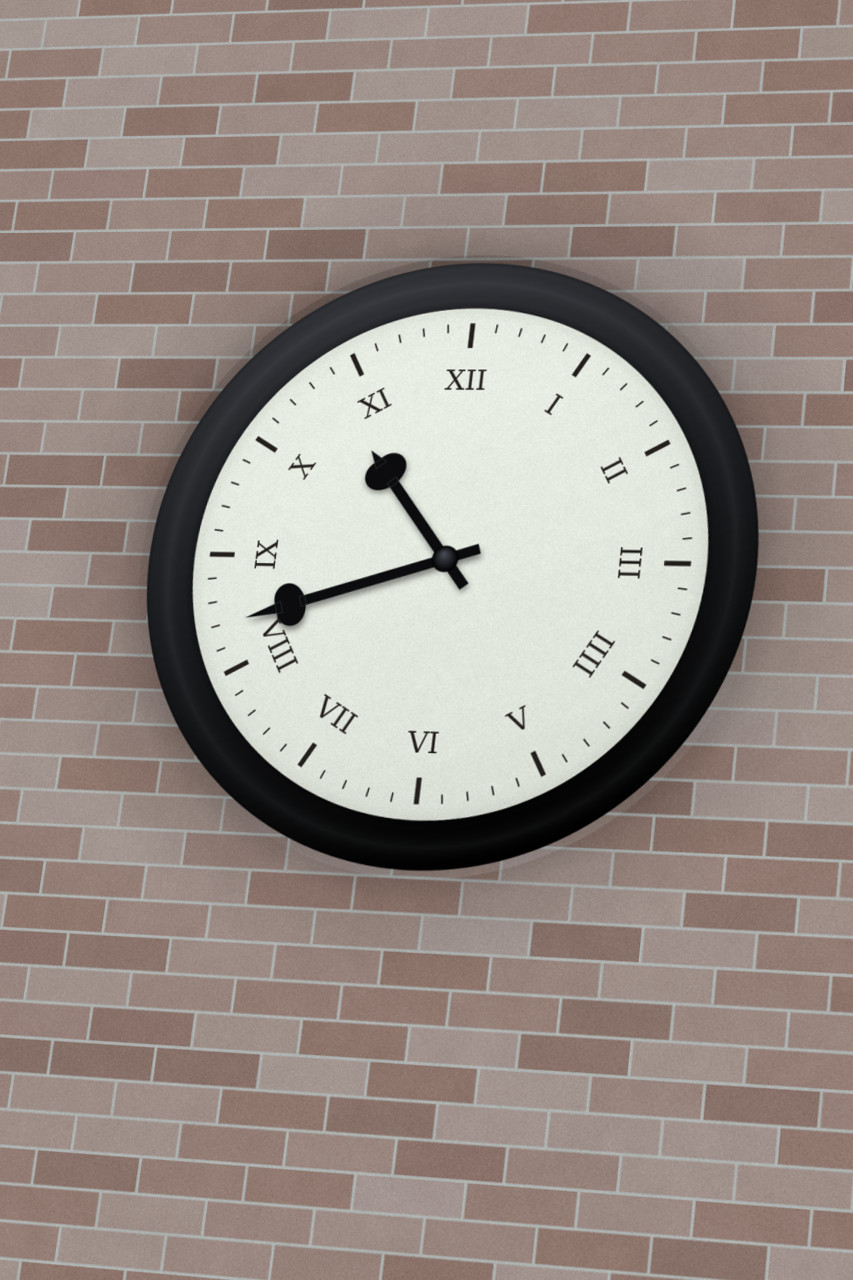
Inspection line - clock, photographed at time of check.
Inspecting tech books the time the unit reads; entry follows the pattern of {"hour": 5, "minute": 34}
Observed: {"hour": 10, "minute": 42}
